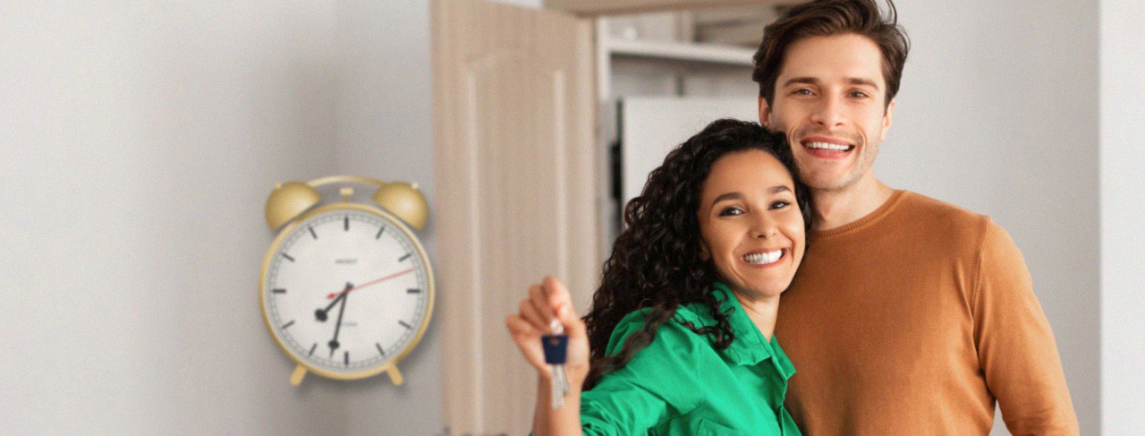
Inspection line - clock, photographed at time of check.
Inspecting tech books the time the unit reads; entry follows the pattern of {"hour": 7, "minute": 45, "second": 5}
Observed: {"hour": 7, "minute": 32, "second": 12}
